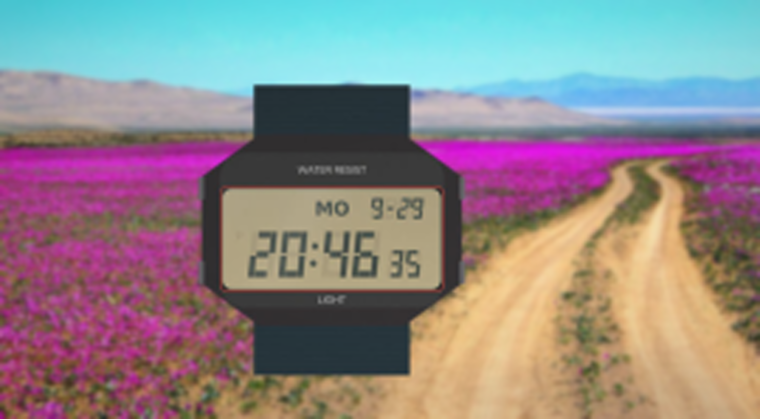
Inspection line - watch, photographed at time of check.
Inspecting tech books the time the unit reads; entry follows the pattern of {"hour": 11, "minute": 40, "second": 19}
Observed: {"hour": 20, "minute": 46, "second": 35}
